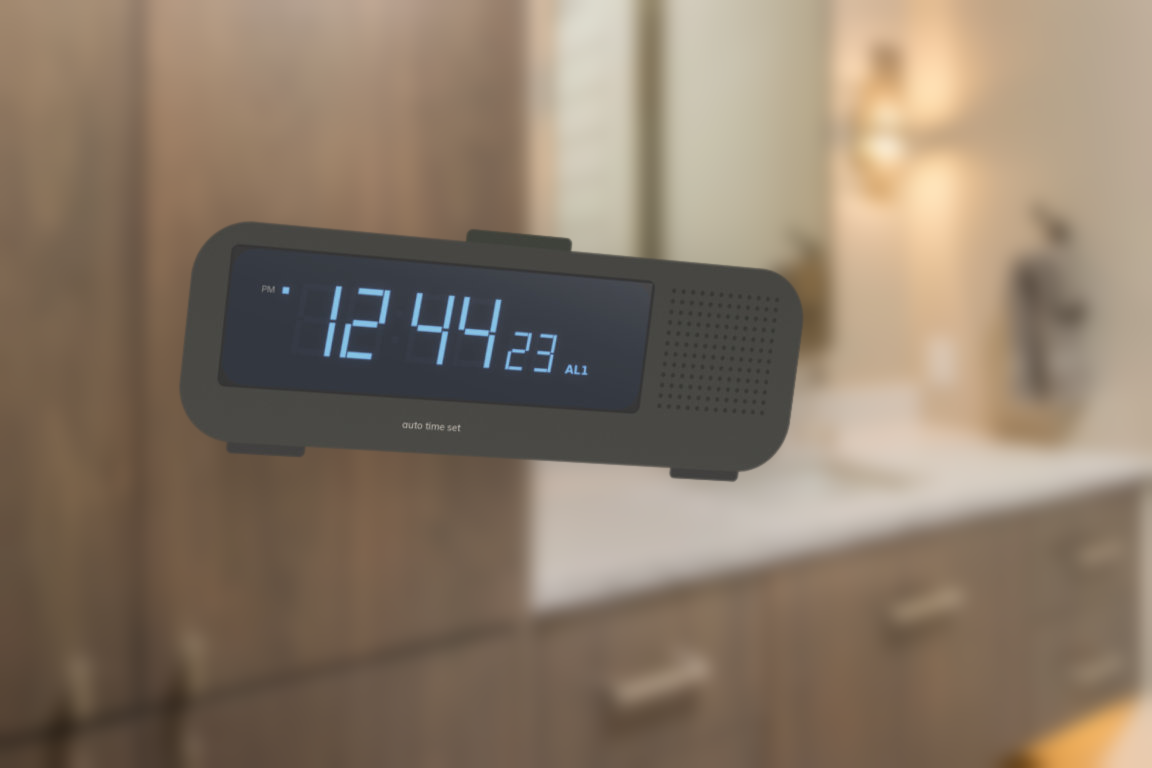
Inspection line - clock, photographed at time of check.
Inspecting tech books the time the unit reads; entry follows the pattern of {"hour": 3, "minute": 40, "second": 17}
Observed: {"hour": 12, "minute": 44, "second": 23}
